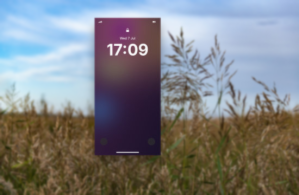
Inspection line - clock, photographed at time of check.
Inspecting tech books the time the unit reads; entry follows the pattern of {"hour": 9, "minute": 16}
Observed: {"hour": 17, "minute": 9}
